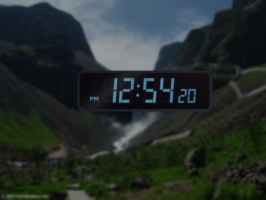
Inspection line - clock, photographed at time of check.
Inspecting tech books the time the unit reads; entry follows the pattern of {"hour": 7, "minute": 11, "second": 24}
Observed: {"hour": 12, "minute": 54, "second": 20}
